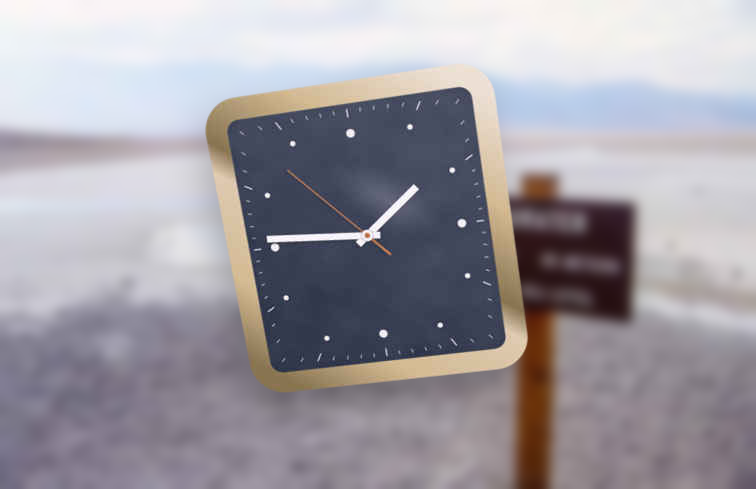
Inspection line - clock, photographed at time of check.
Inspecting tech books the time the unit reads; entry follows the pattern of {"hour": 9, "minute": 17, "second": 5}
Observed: {"hour": 1, "minute": 45, "second": 53}
